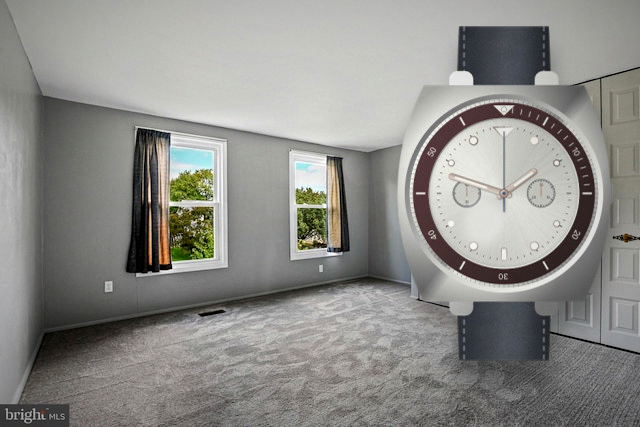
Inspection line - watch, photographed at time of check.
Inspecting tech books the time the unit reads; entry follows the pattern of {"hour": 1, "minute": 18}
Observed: {"hour": 1, "minute": 48}
